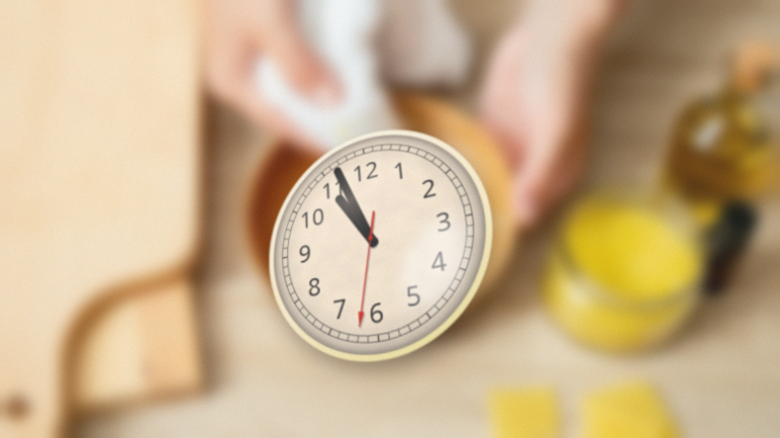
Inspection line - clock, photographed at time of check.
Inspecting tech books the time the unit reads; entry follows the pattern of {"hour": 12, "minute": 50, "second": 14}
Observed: {"hour": 10, "minute": 56, "second": 32}
